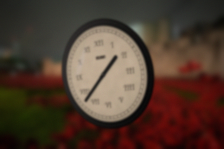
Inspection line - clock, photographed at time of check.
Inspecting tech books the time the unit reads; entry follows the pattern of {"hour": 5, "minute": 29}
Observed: {"hour": 1, "minute": 38}
